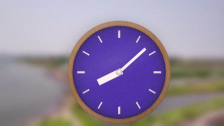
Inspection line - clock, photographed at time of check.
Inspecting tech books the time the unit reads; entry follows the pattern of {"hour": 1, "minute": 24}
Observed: {"hour": 8, "minute": 8}
